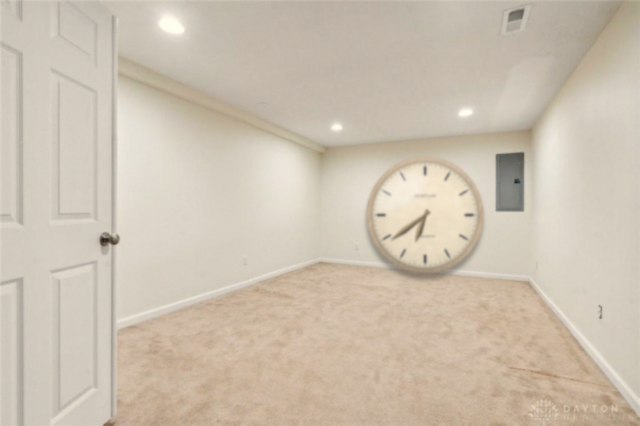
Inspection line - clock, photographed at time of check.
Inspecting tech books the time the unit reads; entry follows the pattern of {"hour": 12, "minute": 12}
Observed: {"hour": 6, "minute": 39}
